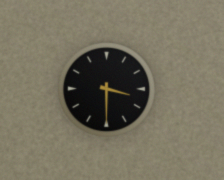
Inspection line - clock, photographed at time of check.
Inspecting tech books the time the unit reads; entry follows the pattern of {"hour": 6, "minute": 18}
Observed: {"hour": 3, "minute": 30}
